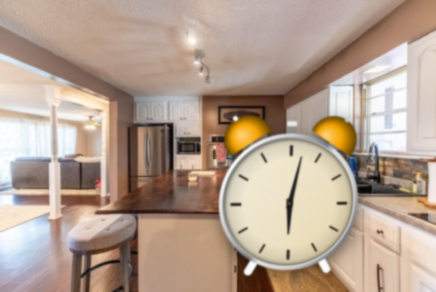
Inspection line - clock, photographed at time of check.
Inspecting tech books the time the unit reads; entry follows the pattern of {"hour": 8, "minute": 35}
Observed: {"hour": 6, "minute": 2}
